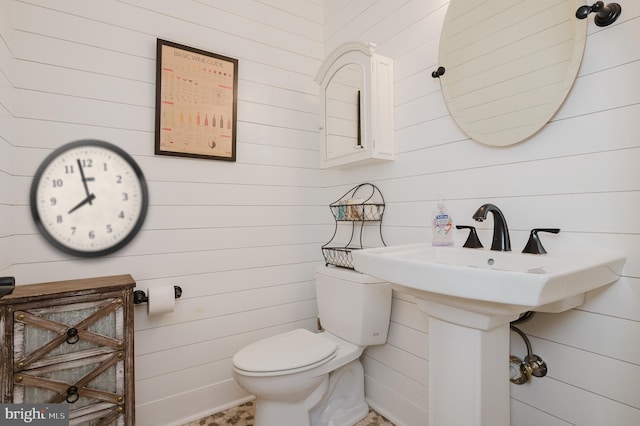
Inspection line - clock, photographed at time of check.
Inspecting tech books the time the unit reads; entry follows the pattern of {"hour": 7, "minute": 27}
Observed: {"hour": 7, "minute": 58}
